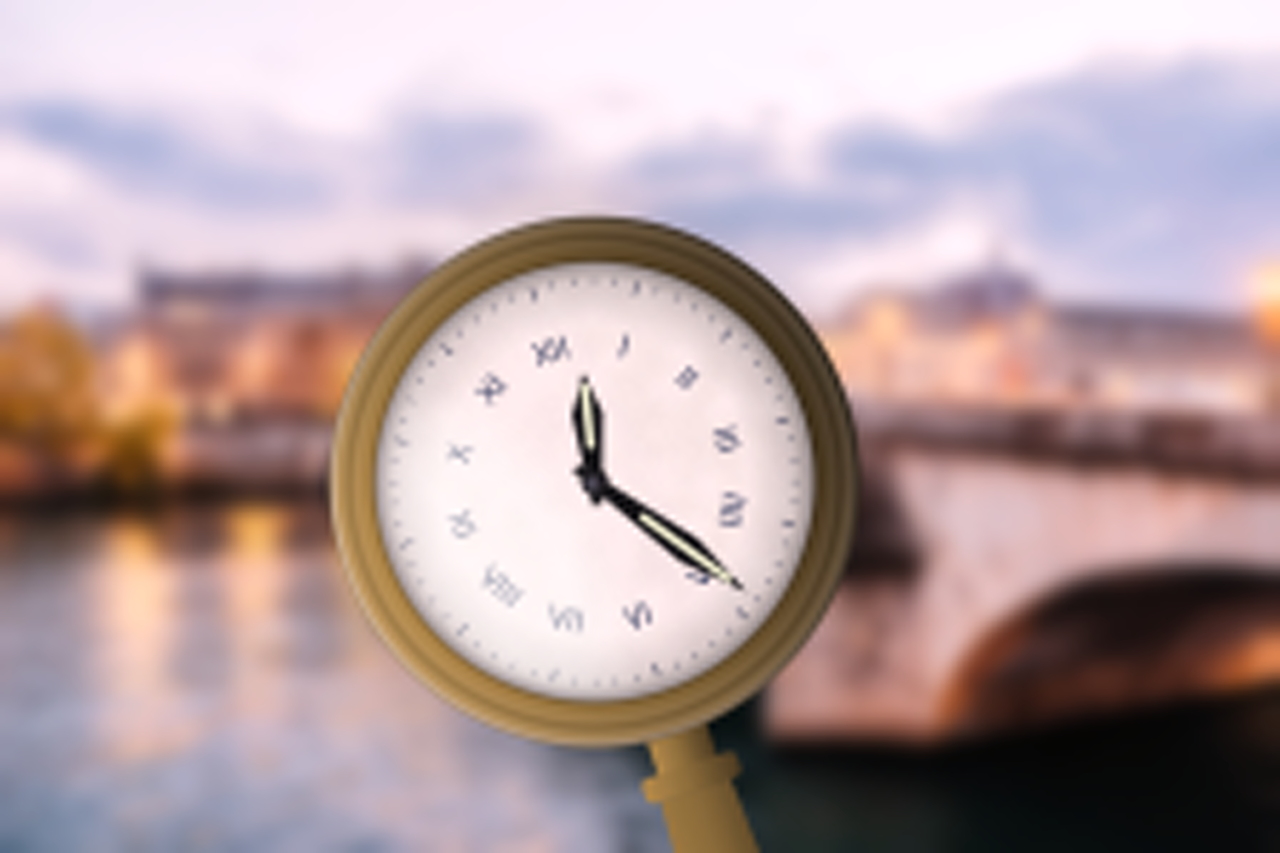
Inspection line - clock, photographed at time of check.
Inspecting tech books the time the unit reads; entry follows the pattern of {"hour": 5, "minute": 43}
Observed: {"hour": 12, "minute": 24}
